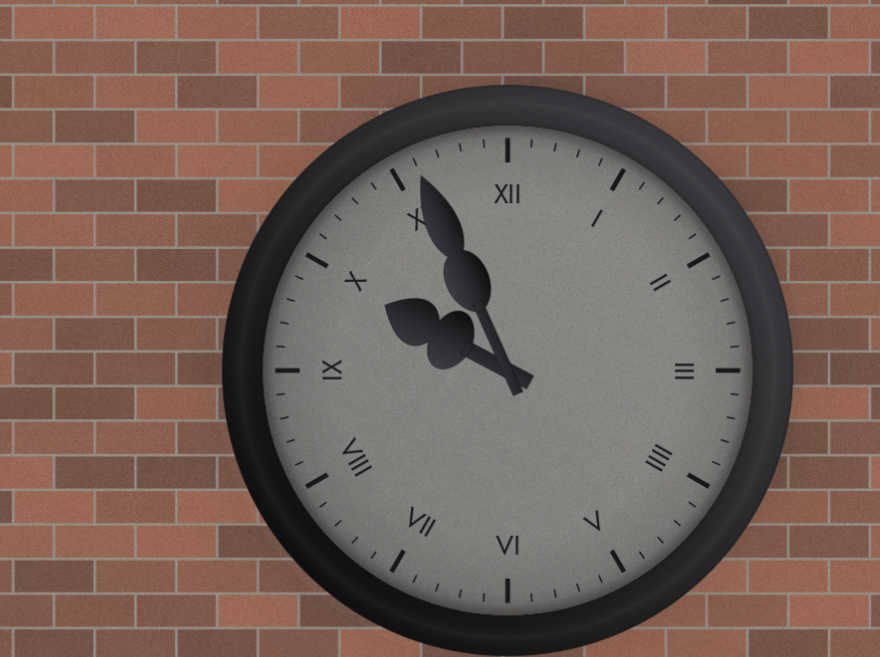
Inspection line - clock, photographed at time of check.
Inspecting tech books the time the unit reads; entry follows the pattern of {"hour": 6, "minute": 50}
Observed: {"hour": 9, "minute": 56}
